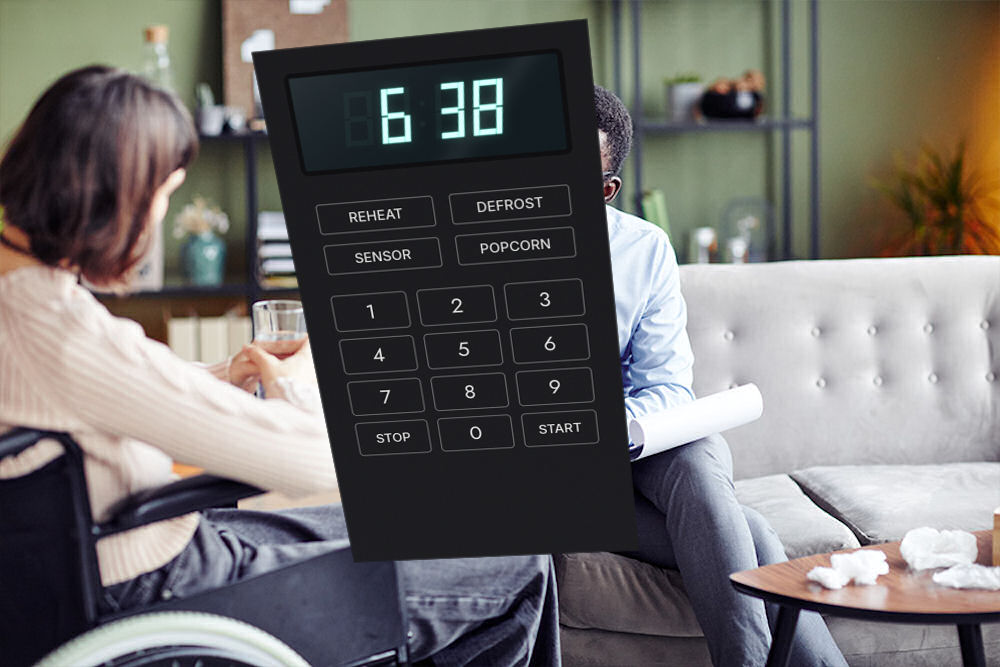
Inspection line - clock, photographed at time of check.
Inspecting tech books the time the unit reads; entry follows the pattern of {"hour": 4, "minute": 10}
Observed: {"hour": 6, "minute": 38}
